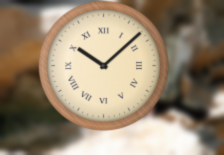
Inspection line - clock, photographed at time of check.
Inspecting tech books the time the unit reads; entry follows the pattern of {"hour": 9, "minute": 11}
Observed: {"hour": 10, "minute": 8}
